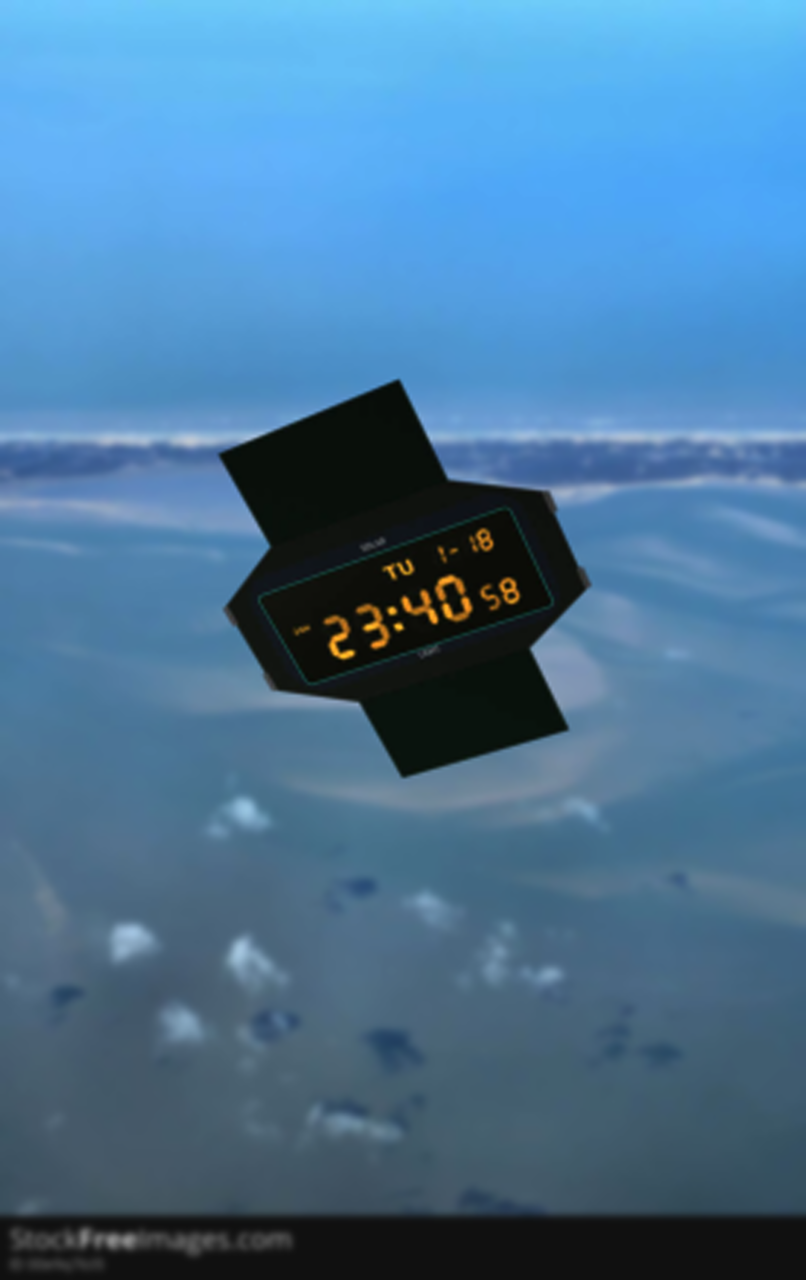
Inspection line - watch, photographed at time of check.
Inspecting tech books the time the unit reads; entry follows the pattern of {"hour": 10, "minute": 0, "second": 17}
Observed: {"hour": 23, "minute": 40, "second": 58}
